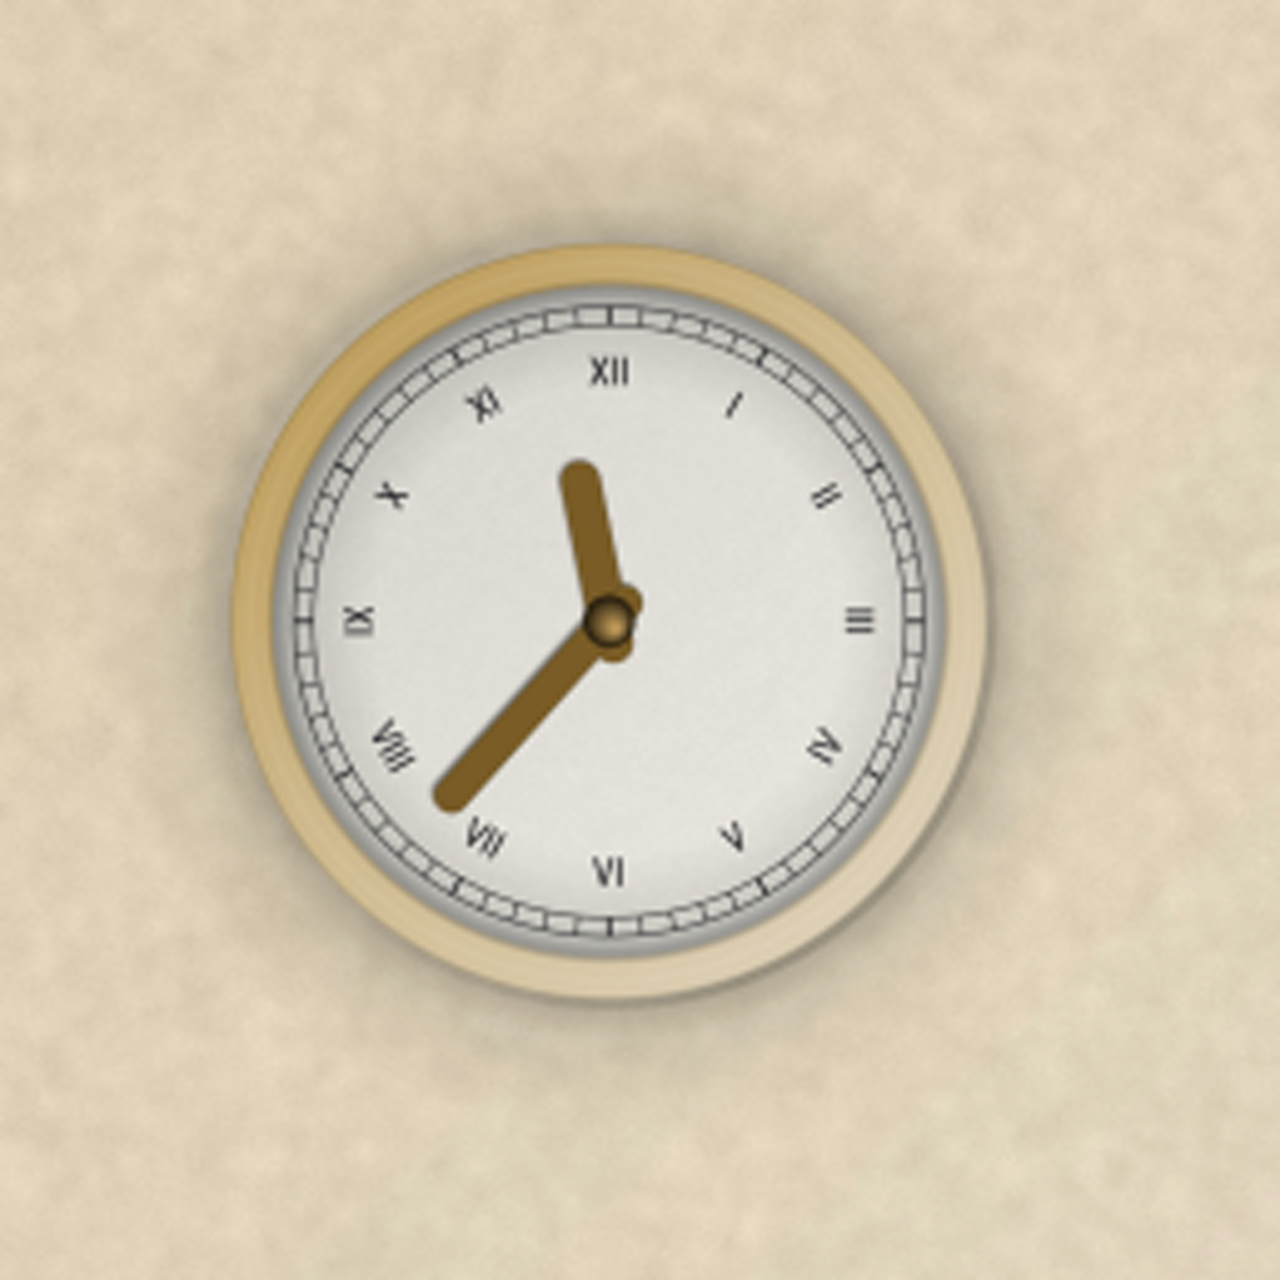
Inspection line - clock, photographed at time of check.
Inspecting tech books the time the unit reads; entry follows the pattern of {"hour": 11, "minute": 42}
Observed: {"hour": 11, "minute": 37}
